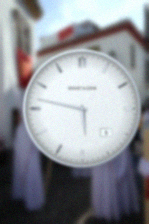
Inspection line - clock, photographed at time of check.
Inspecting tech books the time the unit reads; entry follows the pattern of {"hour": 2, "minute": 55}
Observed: {"hour": 5, "minute": 47}
